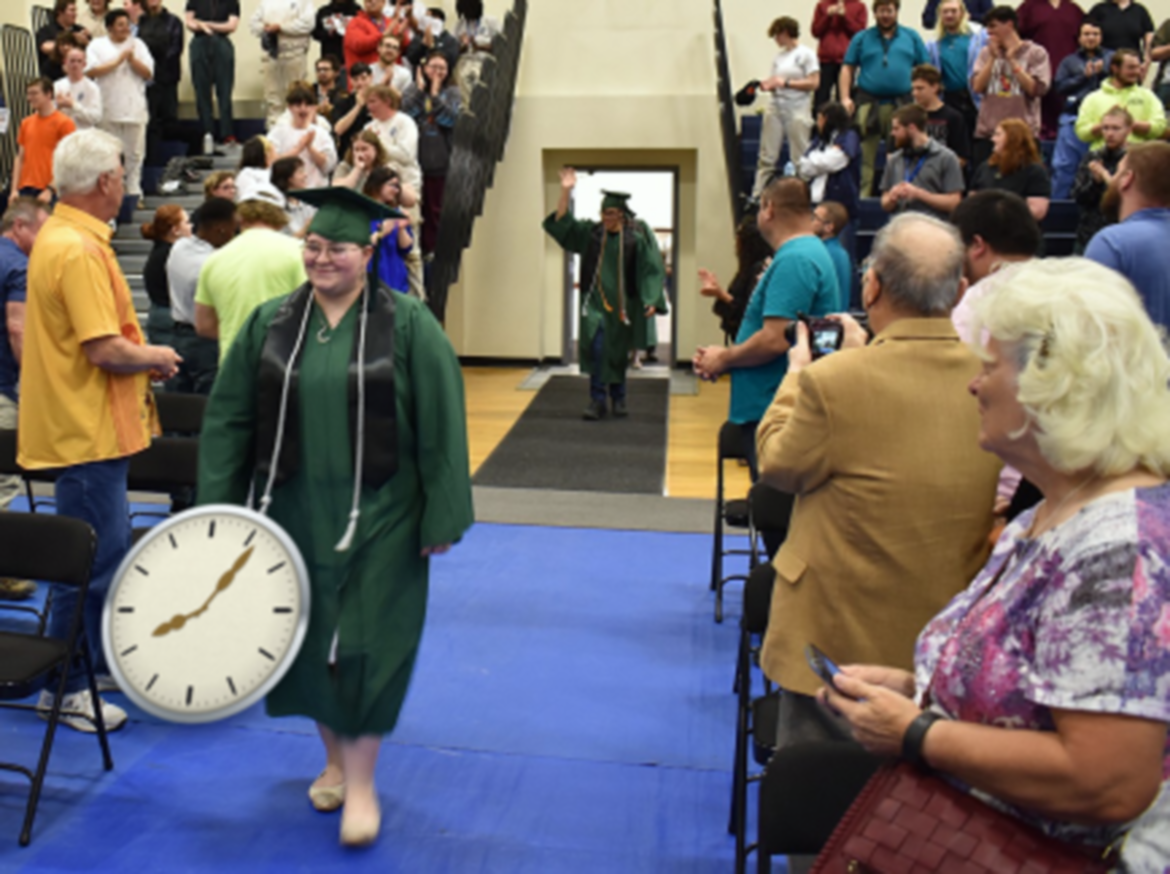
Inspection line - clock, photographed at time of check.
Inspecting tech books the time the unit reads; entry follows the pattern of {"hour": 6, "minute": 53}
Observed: {"hour": 8, "minute": 6}
